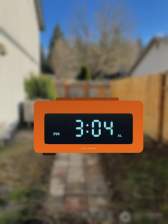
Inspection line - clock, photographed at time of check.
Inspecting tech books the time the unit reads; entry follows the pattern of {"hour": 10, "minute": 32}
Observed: {"hour": 3, "minute": 4}
